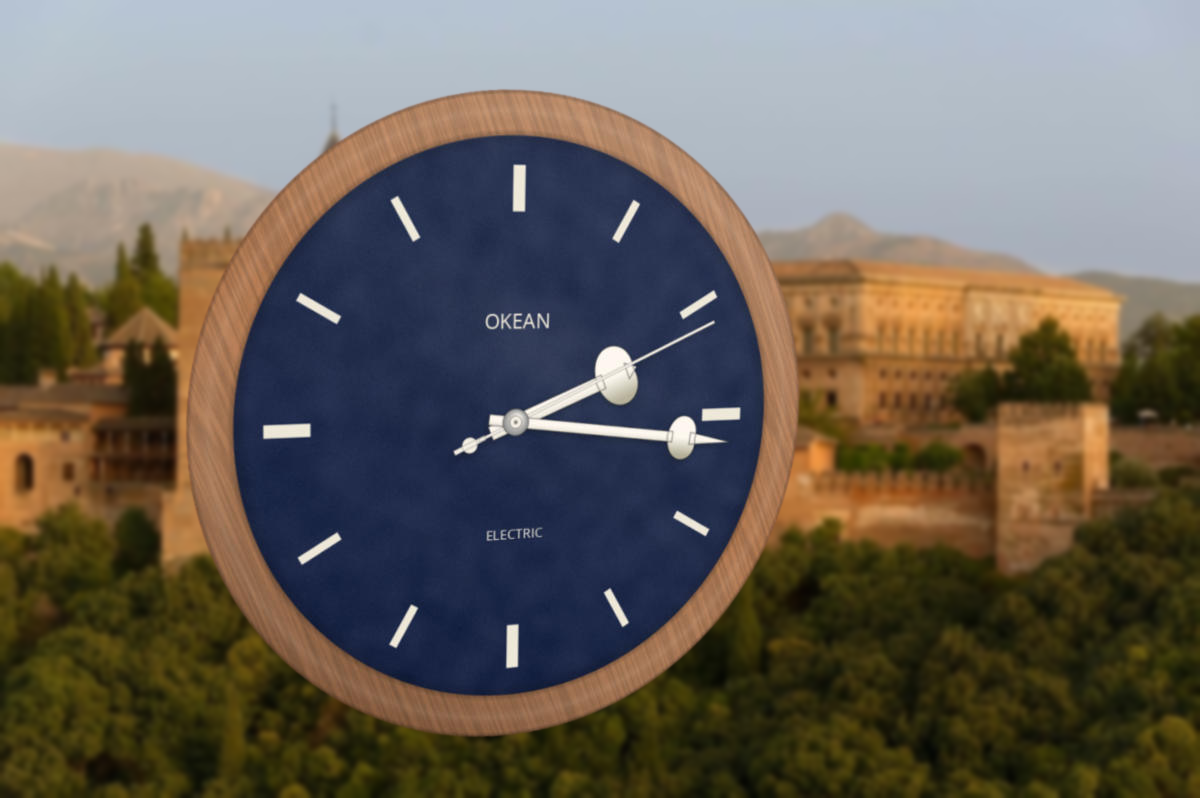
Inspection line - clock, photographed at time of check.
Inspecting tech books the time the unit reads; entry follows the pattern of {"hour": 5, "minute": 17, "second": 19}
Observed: {"hour": 2, "minute": 16, "second": 11}
